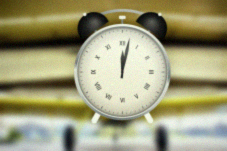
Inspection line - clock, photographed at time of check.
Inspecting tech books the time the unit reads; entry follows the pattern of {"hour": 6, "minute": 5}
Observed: {"hour": 12, "minute": 2}
